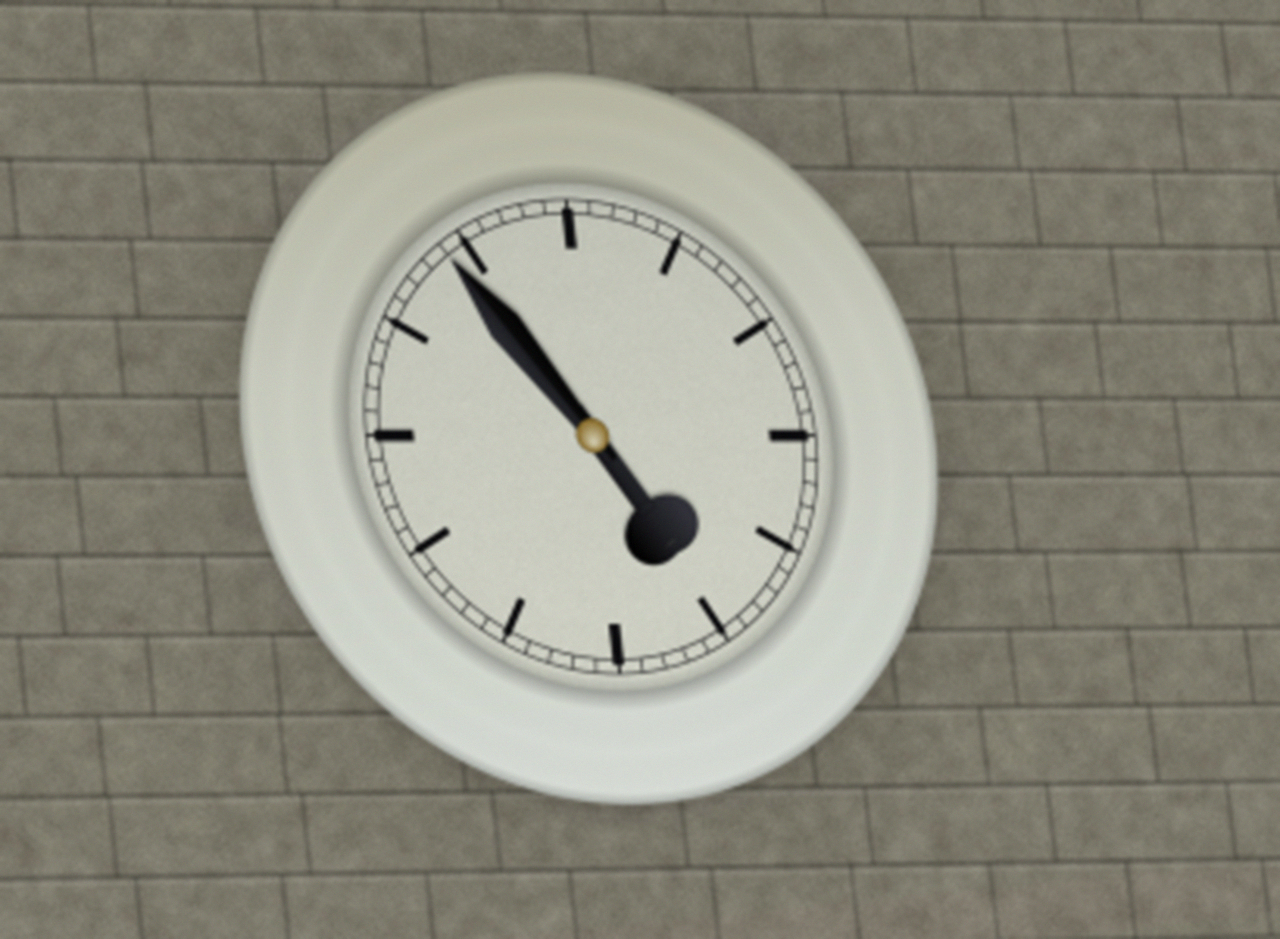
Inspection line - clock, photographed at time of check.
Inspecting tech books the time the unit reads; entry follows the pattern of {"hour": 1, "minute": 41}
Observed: {"hour": 4, "minute": 54}
